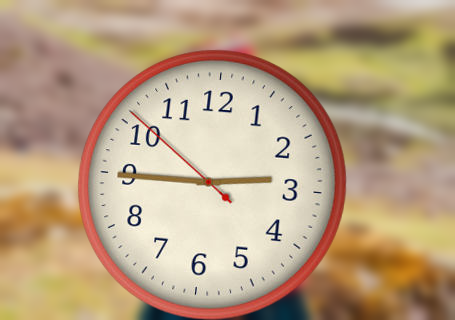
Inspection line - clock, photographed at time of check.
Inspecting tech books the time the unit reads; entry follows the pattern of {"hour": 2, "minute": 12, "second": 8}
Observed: {"hour": 2, "minute": 44, "second": 51}
